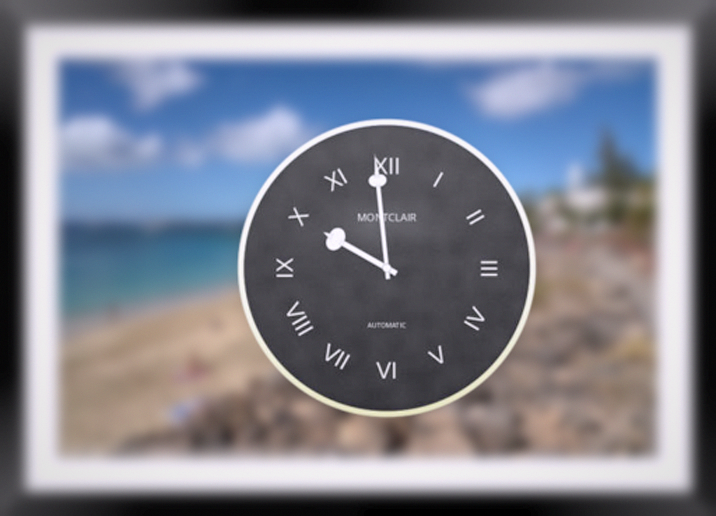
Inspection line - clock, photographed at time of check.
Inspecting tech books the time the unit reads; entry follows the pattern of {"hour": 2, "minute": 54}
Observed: {"hour": 9, "minute": 59}
